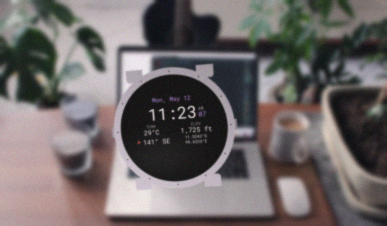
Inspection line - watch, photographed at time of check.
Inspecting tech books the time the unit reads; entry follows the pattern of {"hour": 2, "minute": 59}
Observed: {"hour": 11, "minute": 23}
